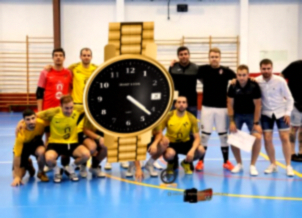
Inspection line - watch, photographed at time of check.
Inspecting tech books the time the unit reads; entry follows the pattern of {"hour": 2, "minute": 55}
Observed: {"hour": 4, "minute": 22}
